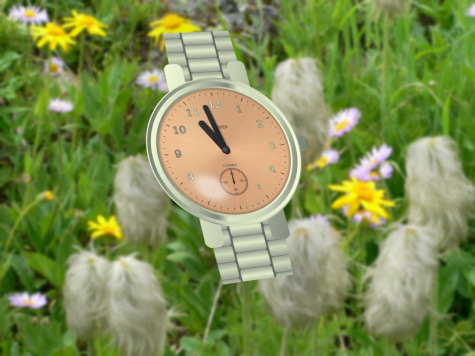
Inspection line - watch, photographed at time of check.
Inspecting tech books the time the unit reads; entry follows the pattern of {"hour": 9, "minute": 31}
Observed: {"hour": 10, "minute": 58}
